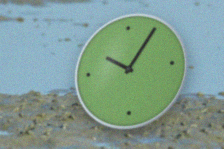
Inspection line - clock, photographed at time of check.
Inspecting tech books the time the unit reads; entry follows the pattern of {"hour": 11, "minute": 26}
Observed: {"hour": 10, "minute": 6}
